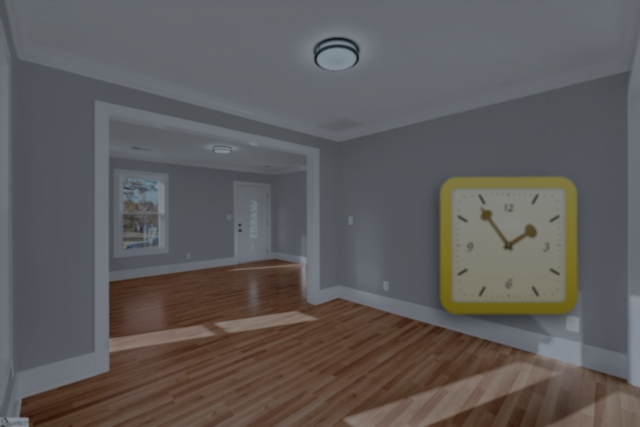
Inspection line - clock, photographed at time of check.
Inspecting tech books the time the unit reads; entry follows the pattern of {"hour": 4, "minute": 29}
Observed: {"hour": 1, "minute": 54}
